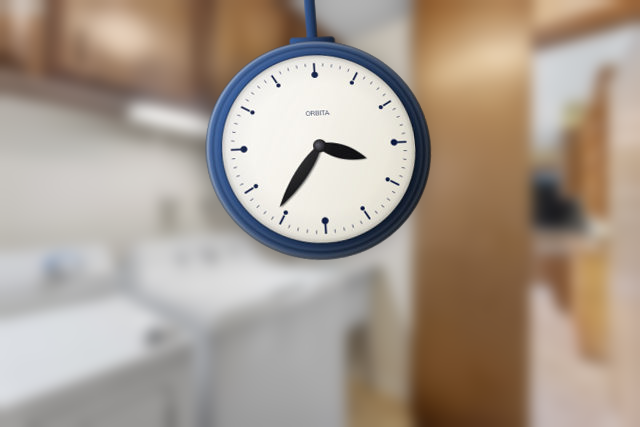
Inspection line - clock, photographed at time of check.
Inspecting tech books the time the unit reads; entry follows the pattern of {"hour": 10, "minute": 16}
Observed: {"hour": 3, "minute": 36}
